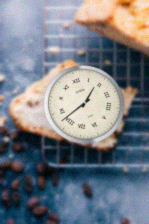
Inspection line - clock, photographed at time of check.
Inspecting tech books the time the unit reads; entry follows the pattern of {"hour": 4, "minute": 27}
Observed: {"hour": 1, "minute": 42}
